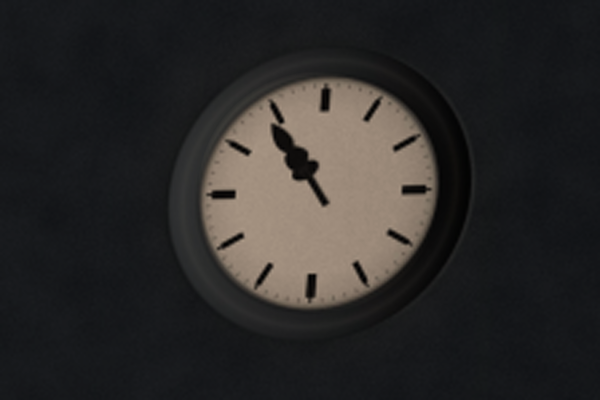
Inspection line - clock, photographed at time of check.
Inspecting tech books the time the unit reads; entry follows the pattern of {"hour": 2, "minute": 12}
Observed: {"hour": 10, "minute": 54}
